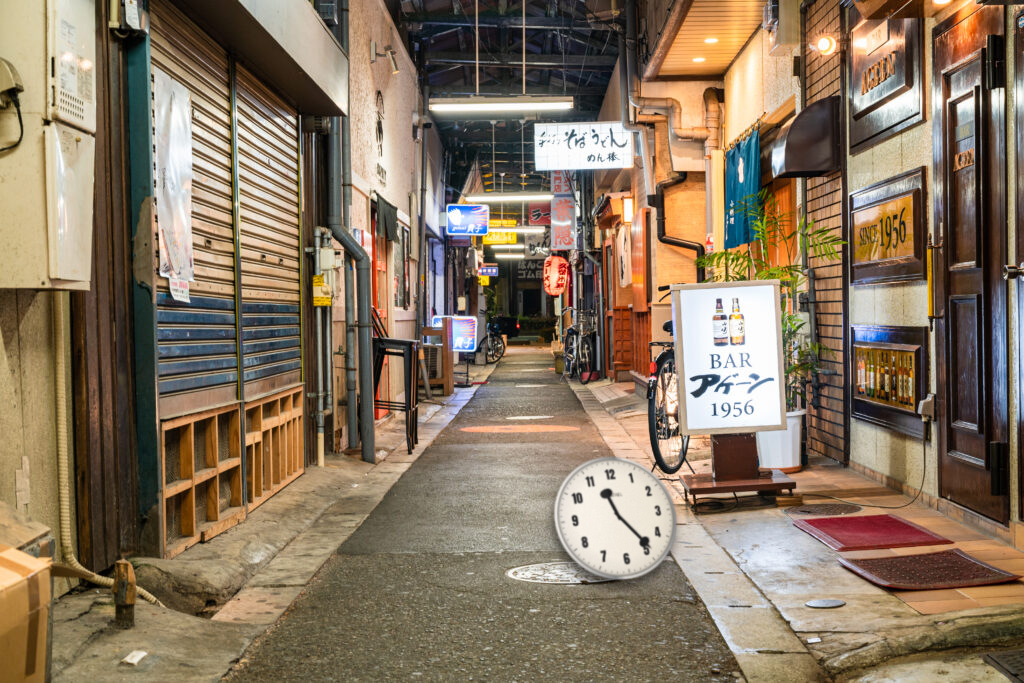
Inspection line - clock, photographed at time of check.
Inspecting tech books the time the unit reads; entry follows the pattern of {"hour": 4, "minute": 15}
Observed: {"hour": 11, "minute": 24}
